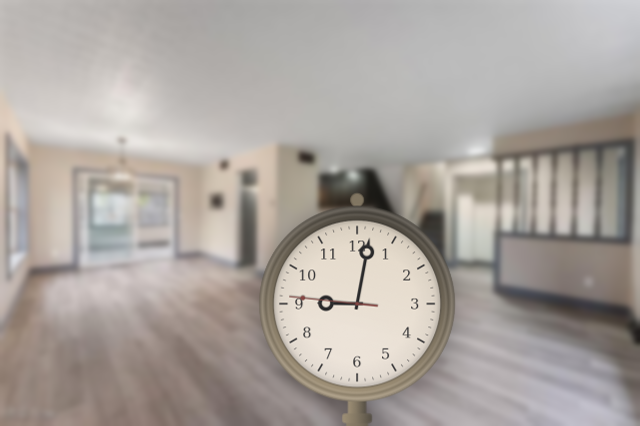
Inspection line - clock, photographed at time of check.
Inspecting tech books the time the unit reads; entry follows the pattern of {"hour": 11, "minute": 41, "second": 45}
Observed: {"hour": 9, "minute": 1, "second": 46}
